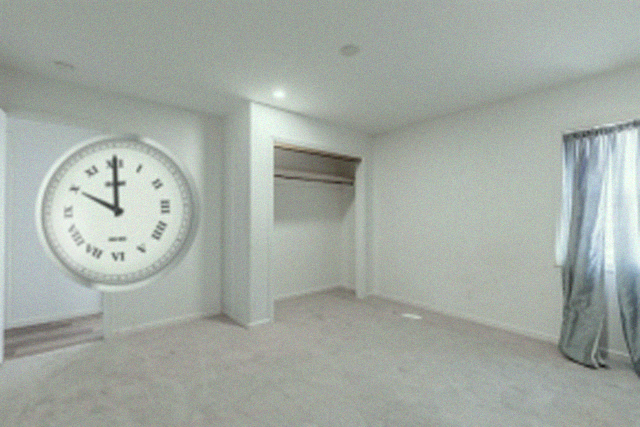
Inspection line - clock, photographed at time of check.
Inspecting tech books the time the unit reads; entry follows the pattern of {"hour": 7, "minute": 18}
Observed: {"hour": 10, "minute": 0}
